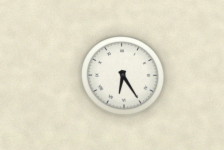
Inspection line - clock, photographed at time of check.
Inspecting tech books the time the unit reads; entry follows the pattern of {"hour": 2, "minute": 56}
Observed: {"hour": 6, "minute": 25}
